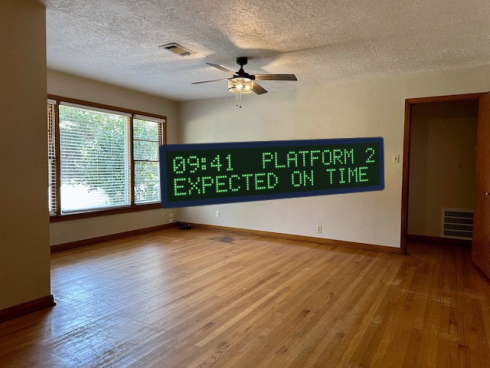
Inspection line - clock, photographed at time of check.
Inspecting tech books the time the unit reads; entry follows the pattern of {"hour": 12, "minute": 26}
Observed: {"hour": 9, "minute": 41}
